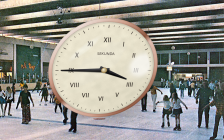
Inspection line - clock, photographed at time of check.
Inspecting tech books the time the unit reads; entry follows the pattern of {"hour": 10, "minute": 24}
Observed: {"hour": 3, "minute": 45}
